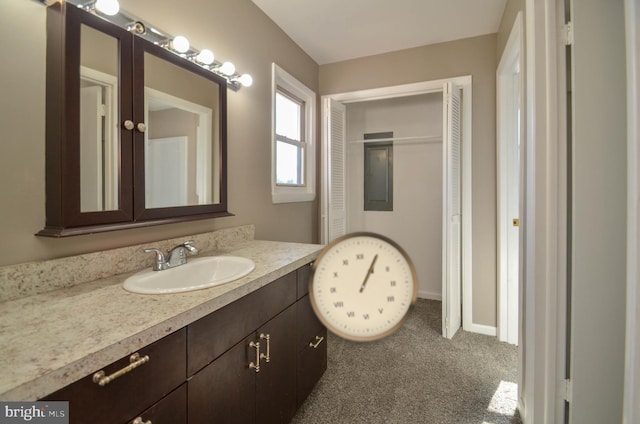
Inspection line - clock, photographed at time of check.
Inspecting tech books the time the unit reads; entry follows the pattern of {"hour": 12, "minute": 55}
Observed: {"hour": 1, "minute": 5}
